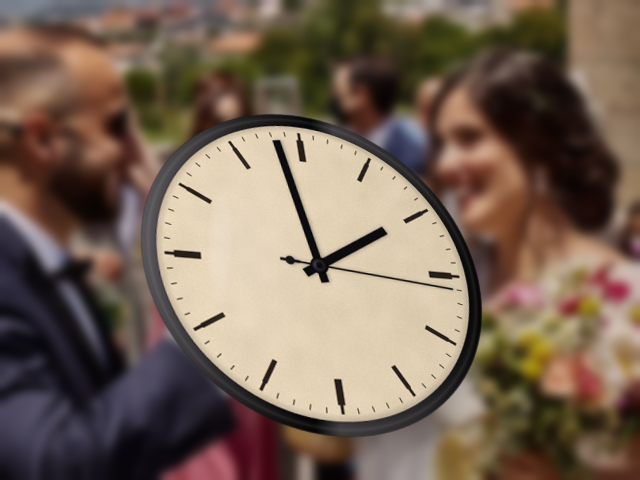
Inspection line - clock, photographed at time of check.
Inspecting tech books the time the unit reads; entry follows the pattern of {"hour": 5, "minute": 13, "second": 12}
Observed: {"hour": 1, "minute": 58, "second": 16}
